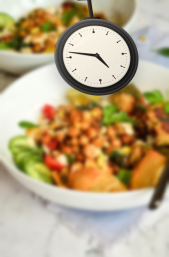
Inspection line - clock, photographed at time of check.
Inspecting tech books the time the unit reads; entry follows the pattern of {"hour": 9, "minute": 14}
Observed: {"hour": 4, "minute": 47}
